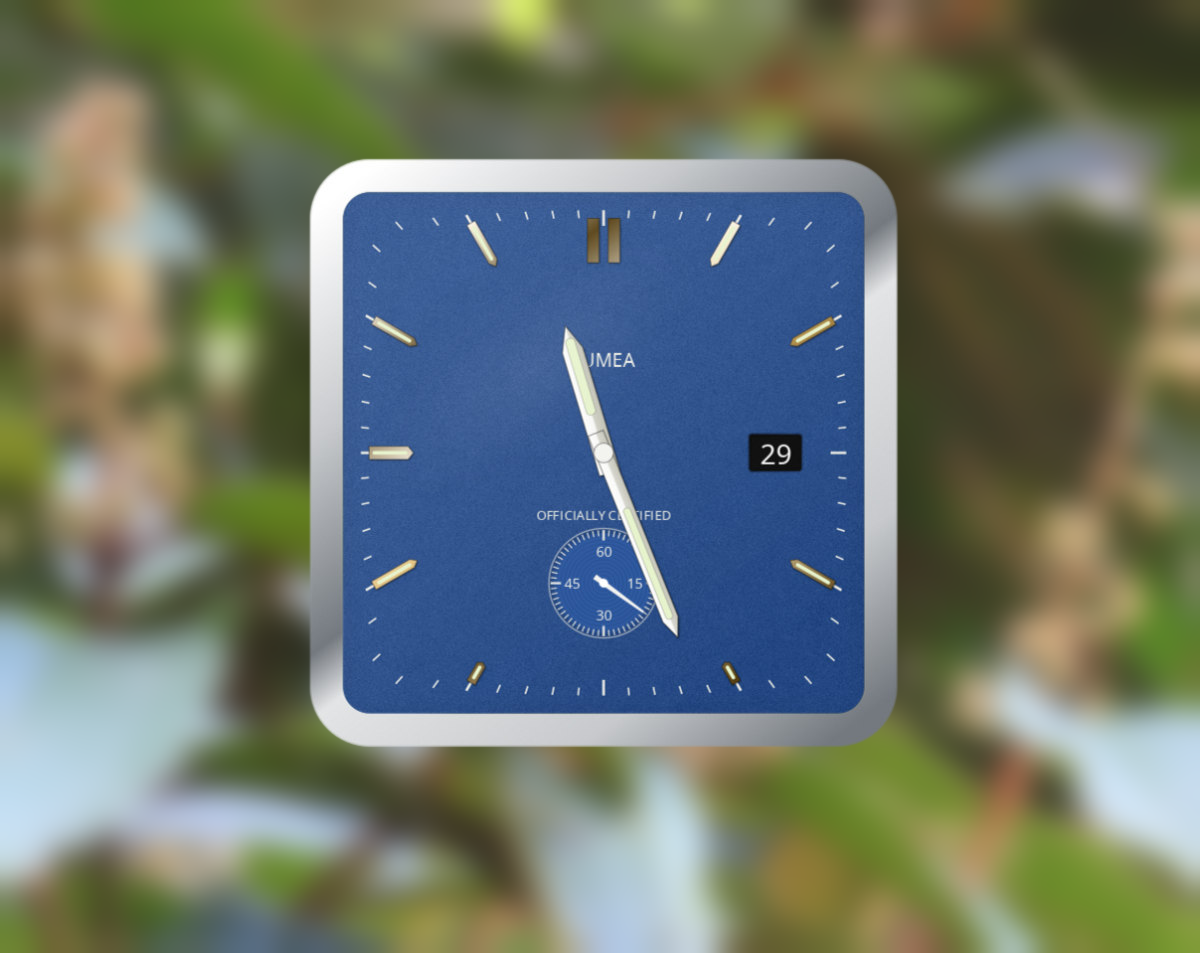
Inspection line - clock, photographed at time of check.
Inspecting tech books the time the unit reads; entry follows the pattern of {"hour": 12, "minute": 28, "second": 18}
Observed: {"hour": 11, "minute": 26, "second": 21}
